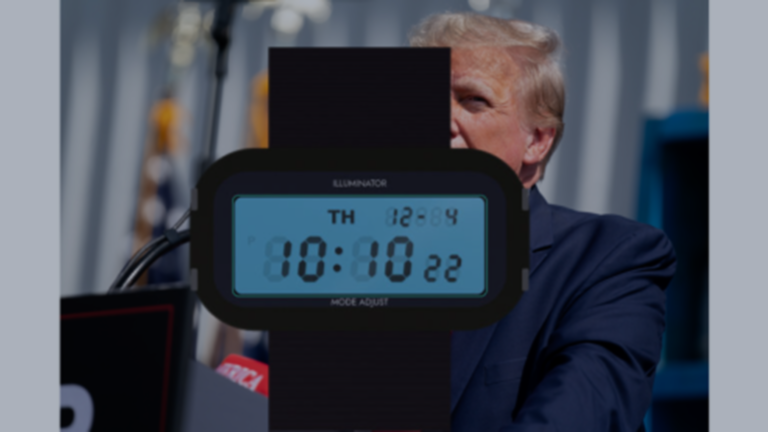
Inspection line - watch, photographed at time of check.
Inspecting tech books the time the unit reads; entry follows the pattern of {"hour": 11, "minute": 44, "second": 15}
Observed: {"hour": 10, "minute": 10, "second": 22}
